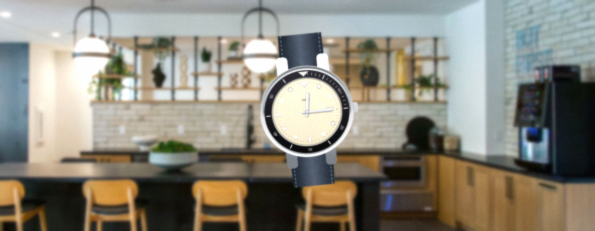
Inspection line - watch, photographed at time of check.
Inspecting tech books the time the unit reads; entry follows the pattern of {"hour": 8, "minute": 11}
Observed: {"hour": 12, "minute": 15}
